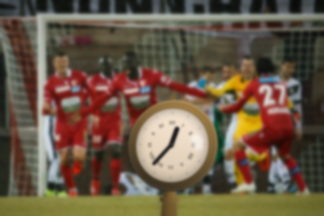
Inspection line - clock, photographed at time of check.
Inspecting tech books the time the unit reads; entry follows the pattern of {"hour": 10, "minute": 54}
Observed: {"hour": 12, "minute": 37}
